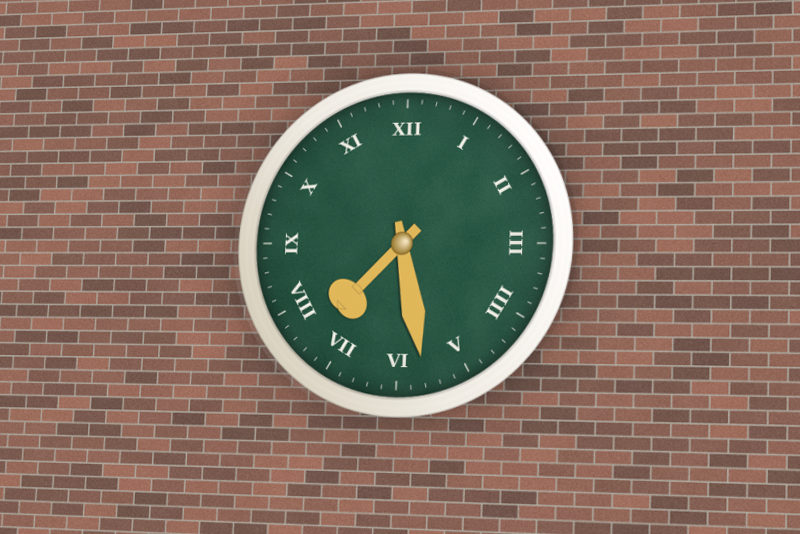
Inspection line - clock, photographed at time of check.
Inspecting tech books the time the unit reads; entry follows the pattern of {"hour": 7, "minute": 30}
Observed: {"hour": 7, "minute": 28}
